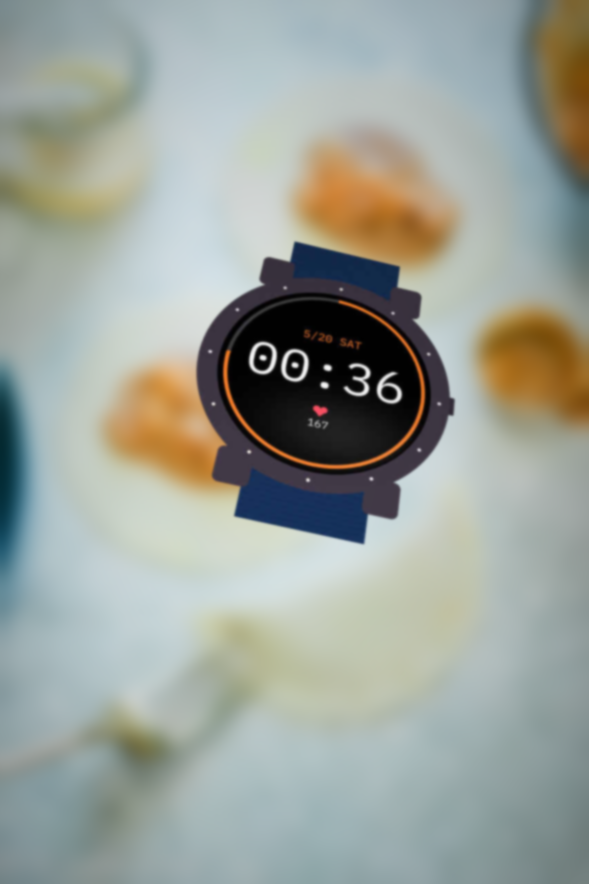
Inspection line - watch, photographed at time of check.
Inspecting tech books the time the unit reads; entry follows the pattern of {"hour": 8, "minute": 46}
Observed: {"hour": 0, "minute": 36}
